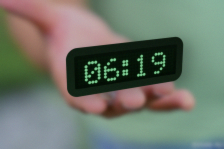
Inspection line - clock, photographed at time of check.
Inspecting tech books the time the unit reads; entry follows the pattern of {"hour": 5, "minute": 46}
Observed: {"hour": 6, "minute": 19}
